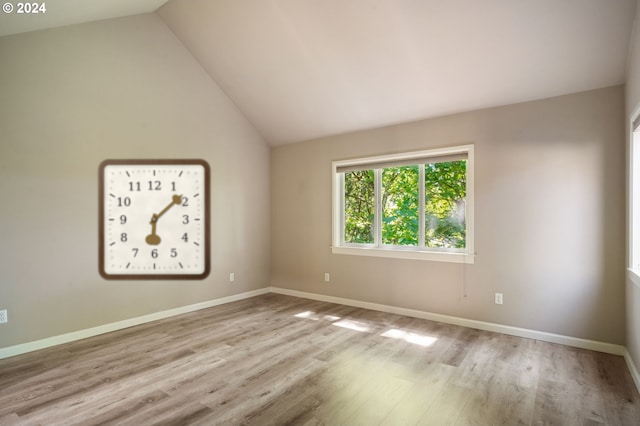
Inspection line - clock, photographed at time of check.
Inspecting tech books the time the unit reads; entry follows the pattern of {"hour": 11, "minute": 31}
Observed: {"hour": 6, "minute": 8}
